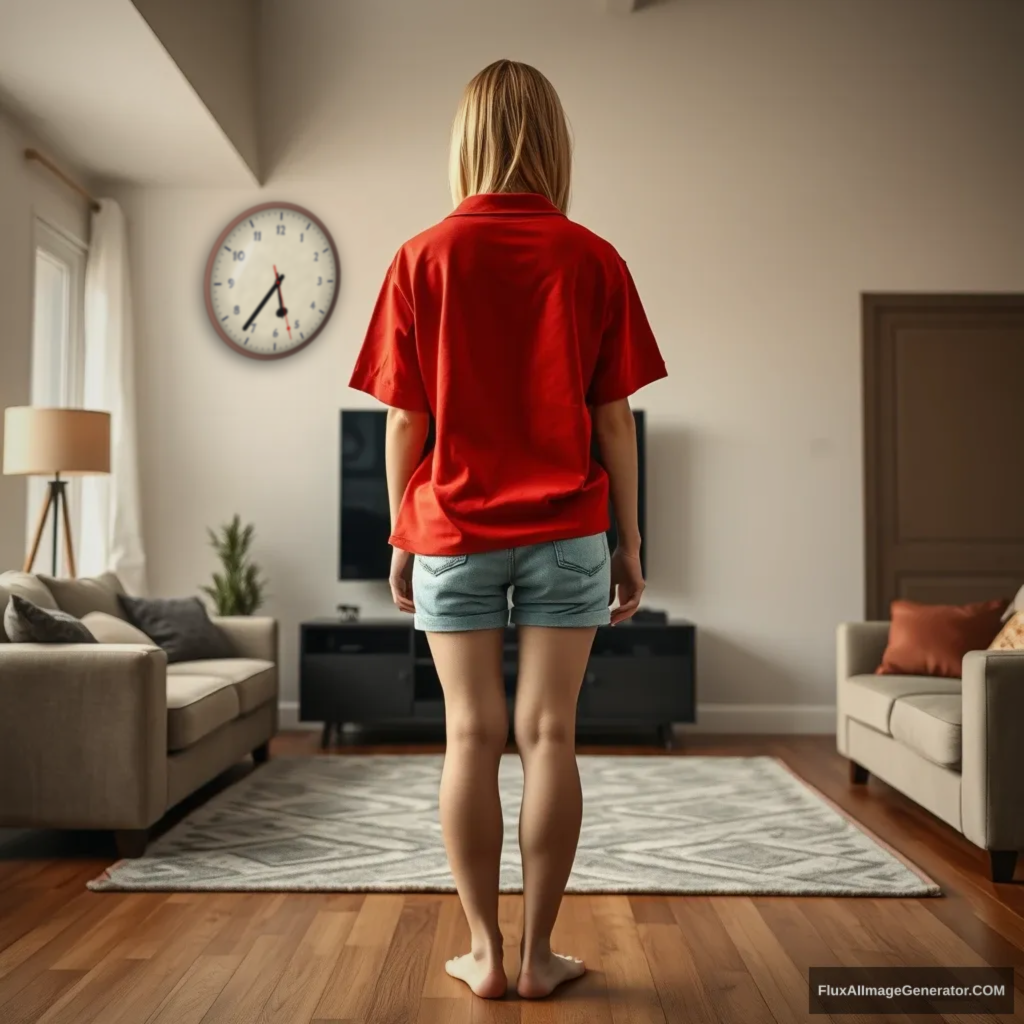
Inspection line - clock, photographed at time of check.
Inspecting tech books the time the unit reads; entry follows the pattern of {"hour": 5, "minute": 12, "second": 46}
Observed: {"hour": 5, "minute": 36, "second": 27}
